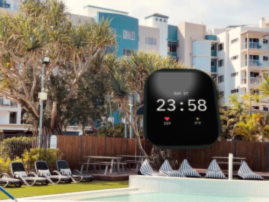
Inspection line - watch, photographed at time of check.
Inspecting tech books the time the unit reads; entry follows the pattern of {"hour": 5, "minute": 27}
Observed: {"hour": 23, "minute": 58}
